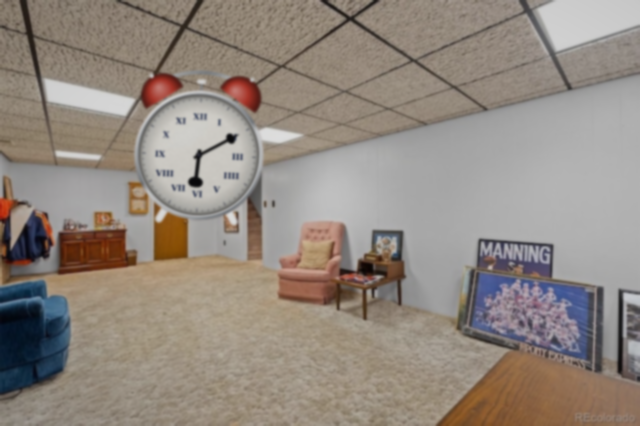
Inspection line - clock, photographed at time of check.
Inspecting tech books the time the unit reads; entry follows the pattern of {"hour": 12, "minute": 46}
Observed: {"hour": 6, "minute": 10}
